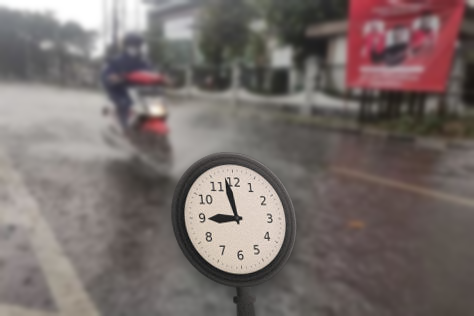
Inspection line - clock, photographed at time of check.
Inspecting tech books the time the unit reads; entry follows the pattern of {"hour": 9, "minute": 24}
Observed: {"hour": 8, "minute": 58}
